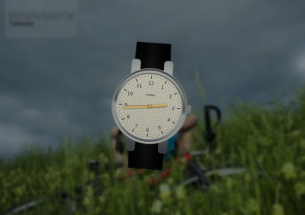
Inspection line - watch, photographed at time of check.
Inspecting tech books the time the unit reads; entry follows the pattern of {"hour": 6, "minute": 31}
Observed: {"hour": 2, "minute": 44}
